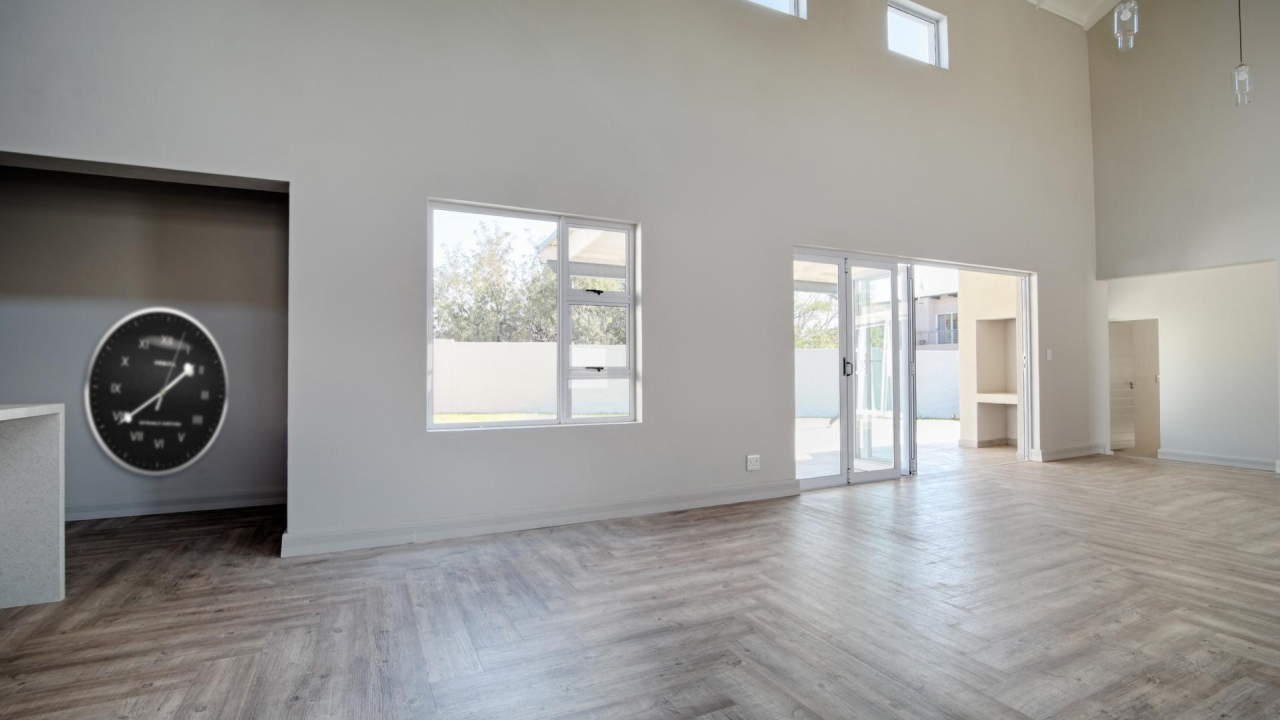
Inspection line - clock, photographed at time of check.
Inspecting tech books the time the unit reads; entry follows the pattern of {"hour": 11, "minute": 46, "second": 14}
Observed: {"hour": 1, "minute": 39, "second": 3}
